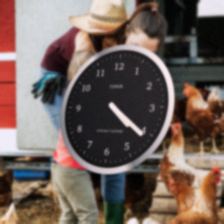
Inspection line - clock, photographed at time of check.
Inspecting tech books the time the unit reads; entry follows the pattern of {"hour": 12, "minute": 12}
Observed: {"hour": 4, "minute": 21}
